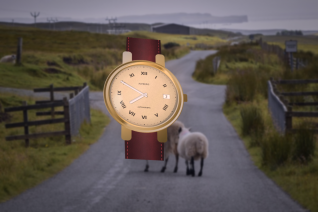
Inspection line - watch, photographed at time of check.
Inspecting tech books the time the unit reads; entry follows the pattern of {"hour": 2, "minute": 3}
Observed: {"hour": 7, "minute": 50}
